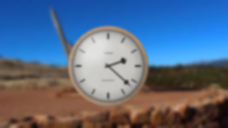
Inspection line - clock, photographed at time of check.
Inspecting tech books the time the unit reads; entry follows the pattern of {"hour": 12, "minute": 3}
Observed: {"hour": 2, "minute": 22}
